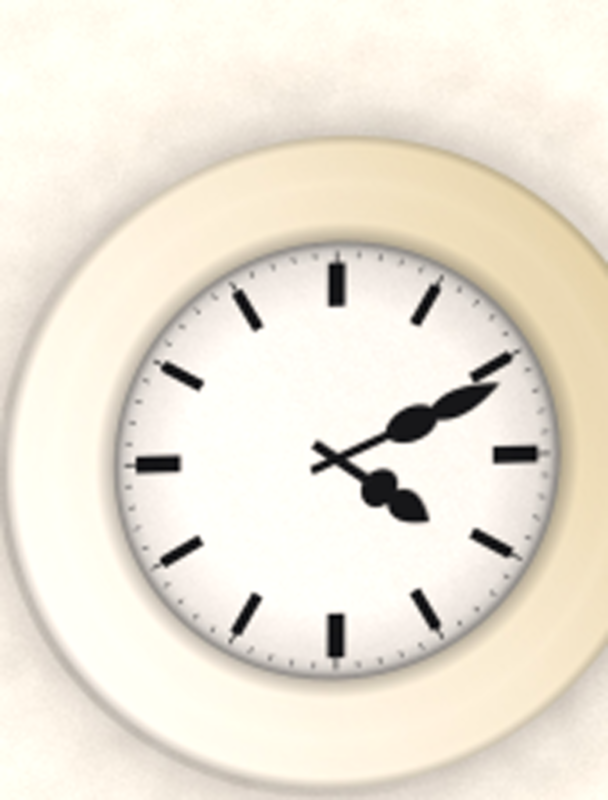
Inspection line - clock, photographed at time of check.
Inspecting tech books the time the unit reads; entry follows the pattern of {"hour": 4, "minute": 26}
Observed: {"hour": 4, "minute": 11}
